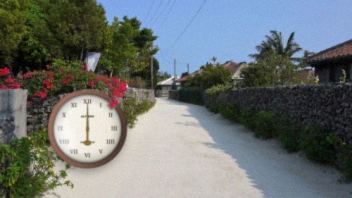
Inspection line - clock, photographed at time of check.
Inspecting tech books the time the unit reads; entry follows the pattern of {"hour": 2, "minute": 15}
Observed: {"hour": 6, "minute": 0}
